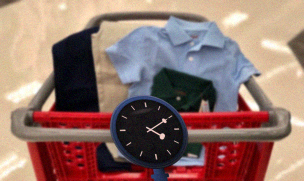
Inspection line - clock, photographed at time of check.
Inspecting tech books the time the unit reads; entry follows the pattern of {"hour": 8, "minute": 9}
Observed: {"hour": 4, "minute": 10}
